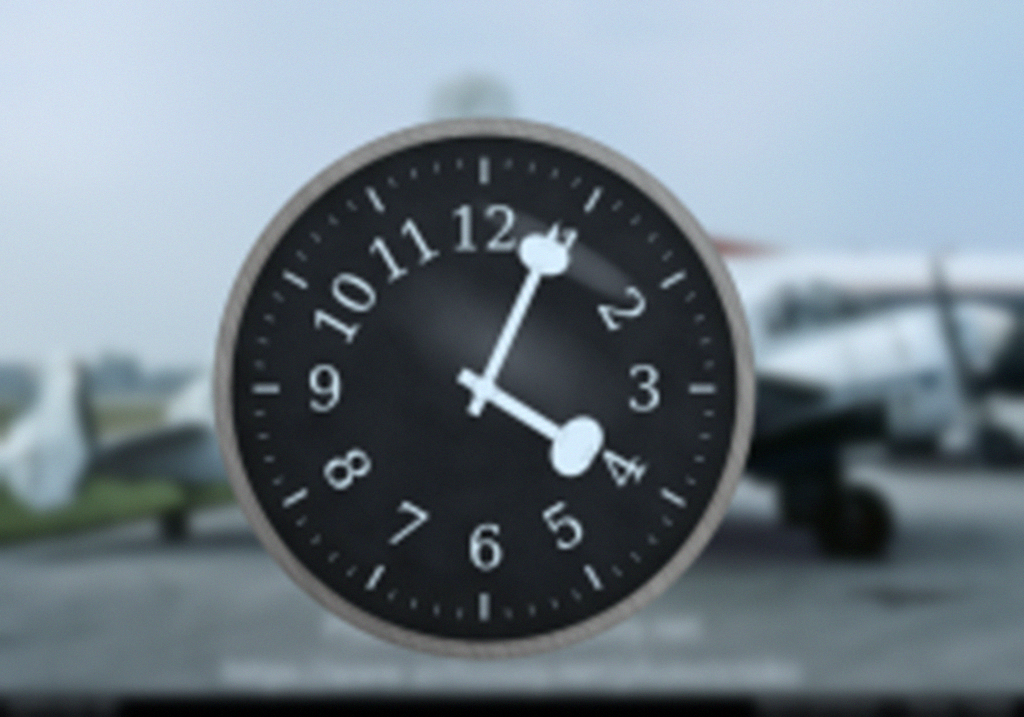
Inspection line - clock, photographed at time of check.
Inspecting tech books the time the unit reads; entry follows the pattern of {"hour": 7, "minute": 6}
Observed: {"hour": 4, "minute": 4}
